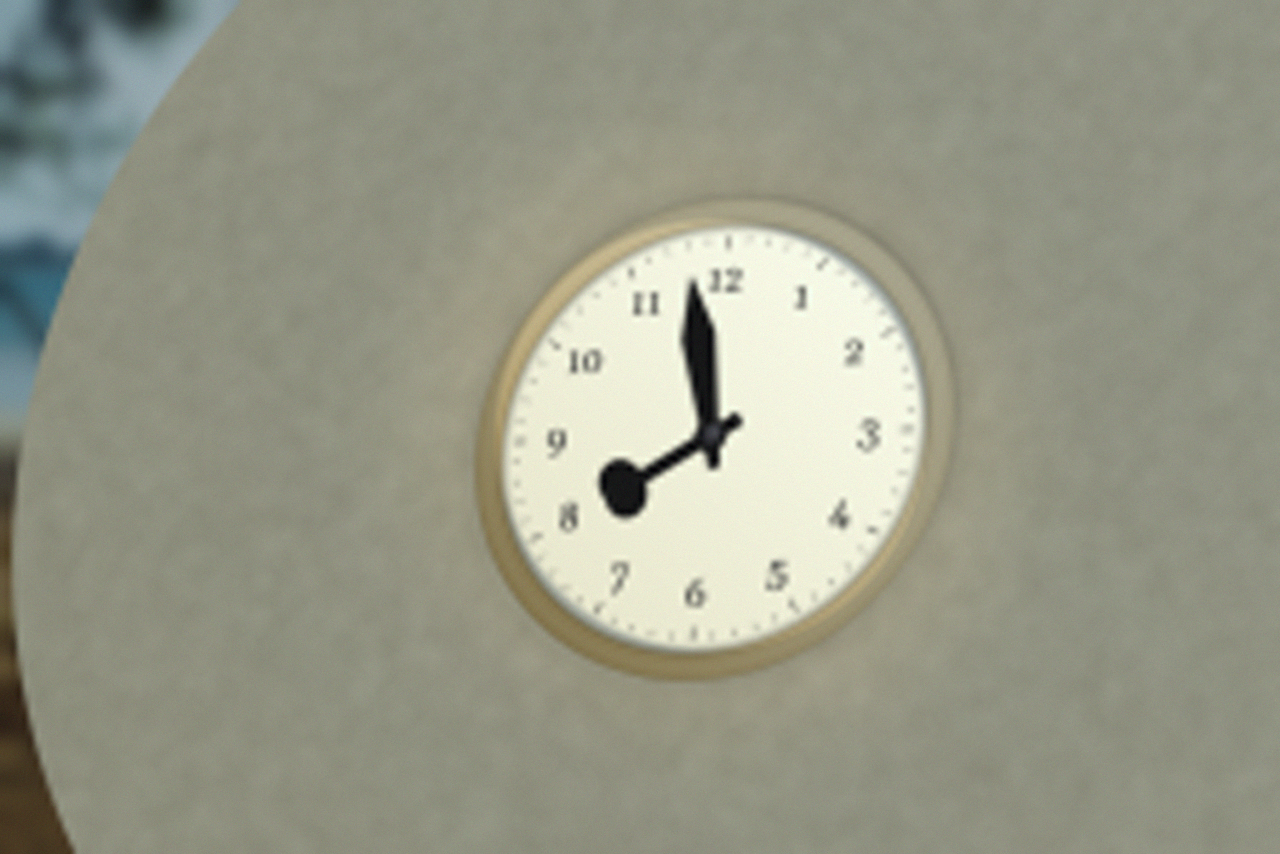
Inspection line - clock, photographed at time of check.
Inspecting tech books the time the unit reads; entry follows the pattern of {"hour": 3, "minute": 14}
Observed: {"hour": 7, "minute": 58}
